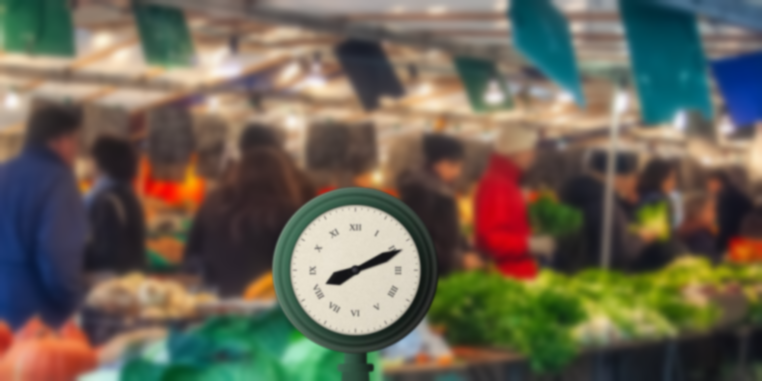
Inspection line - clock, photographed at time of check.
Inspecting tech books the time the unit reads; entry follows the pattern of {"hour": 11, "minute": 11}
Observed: {"hour": 8, "minute": 11}
